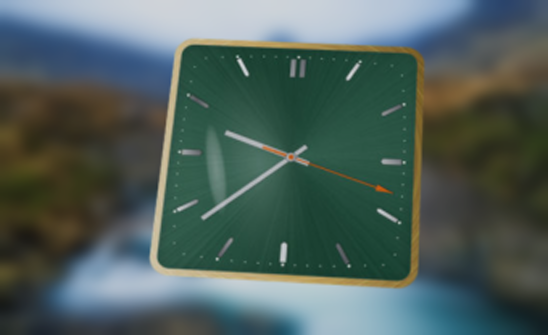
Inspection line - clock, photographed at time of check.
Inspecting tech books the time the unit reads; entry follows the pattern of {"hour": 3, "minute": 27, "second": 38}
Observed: {"hour": 9, "minute": 38, "second": 18}
